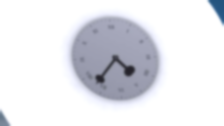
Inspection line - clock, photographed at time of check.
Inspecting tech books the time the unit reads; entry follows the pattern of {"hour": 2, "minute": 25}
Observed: {"hour": 4, "minute": 37}
